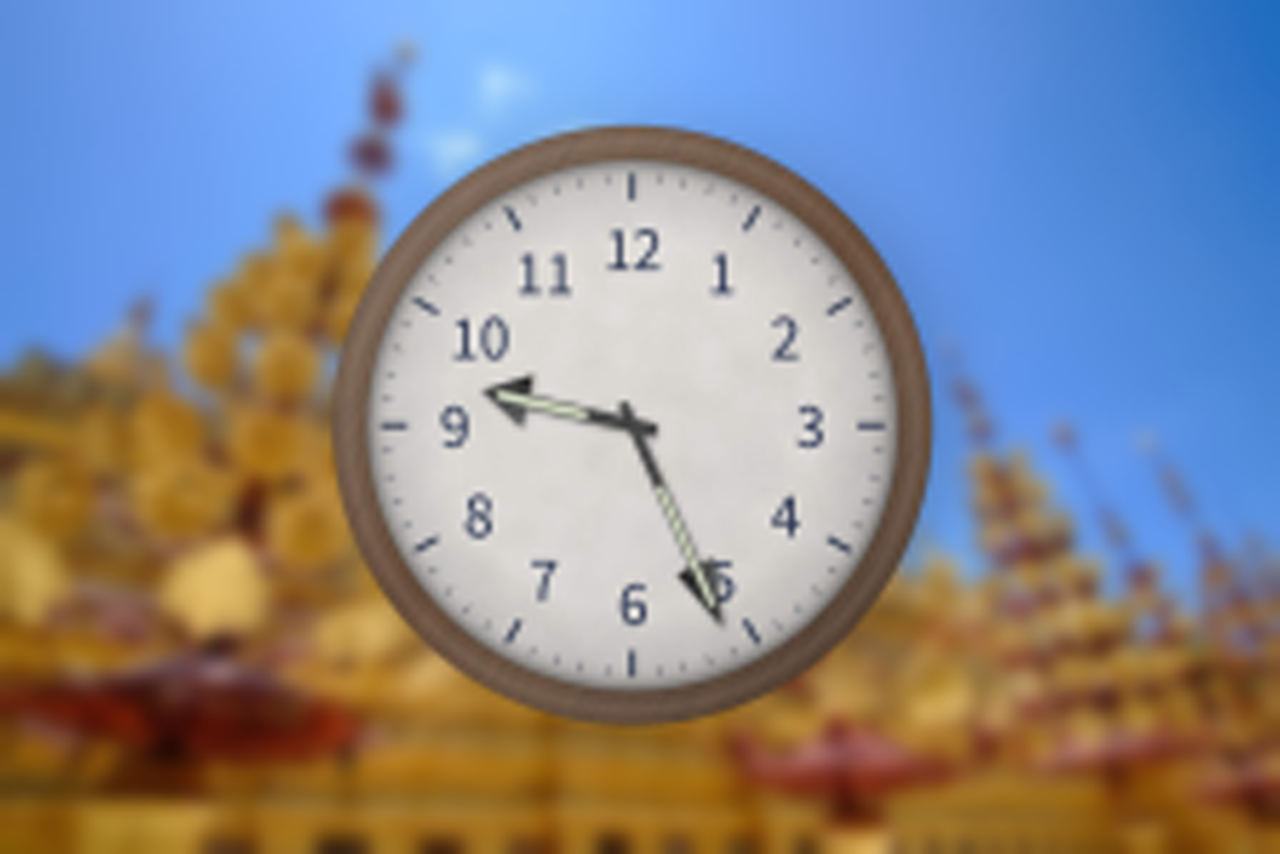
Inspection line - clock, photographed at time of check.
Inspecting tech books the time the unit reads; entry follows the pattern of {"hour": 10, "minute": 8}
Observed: {"hour": 9, "minute": 26}
